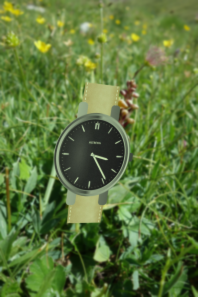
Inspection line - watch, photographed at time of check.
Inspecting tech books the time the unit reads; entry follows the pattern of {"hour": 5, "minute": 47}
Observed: {"hour": 3, "minute": 24}
